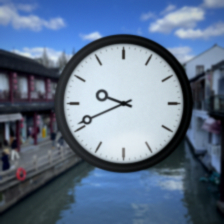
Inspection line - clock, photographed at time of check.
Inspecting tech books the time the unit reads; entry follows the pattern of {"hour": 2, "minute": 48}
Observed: {"hour": 9, "minute": 41}
